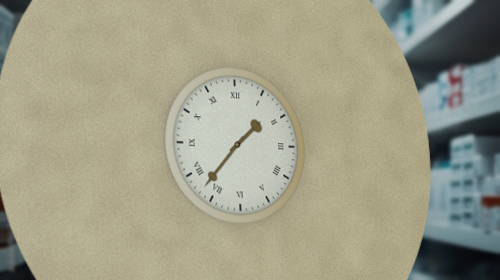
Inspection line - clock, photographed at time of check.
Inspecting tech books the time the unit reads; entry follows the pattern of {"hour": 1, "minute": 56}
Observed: {"hour": 1, "minute": 37}
